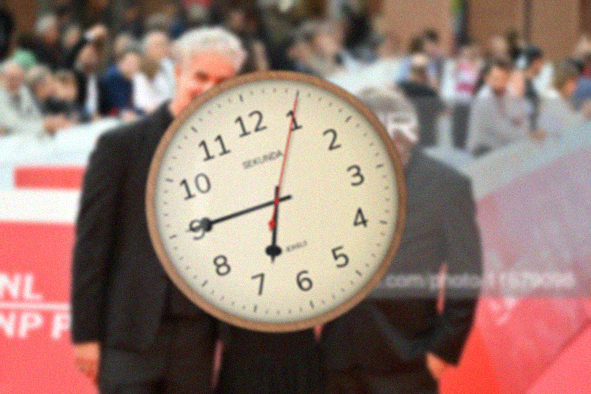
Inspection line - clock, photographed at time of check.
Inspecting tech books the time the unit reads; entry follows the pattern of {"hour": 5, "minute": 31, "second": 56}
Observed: {"hour": 6, "minute": 45, "second": 5}
